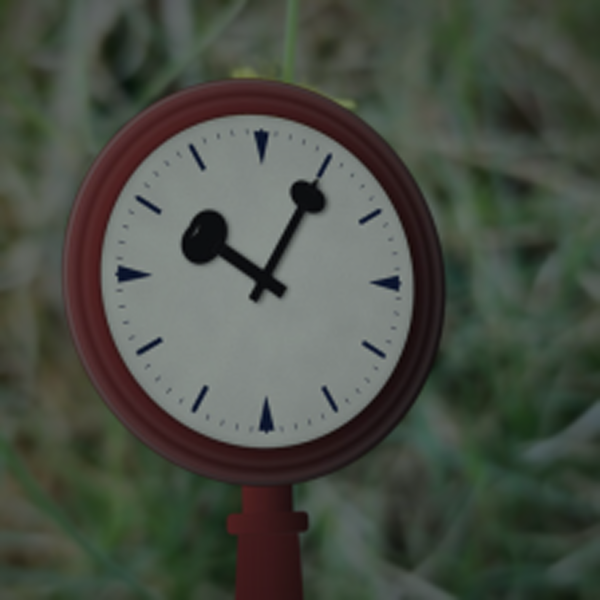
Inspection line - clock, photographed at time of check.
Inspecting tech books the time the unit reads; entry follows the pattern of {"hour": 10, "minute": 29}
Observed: {"hour": 10, "minute": 5}
